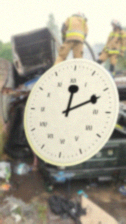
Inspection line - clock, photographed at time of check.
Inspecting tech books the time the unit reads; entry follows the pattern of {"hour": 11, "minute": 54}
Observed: {"hour": 12, "minute": 11}
